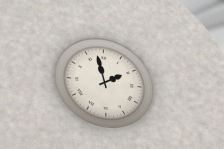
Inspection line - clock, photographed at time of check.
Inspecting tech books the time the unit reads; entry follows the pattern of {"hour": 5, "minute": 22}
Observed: {"hour": 1, "minute": 58}
